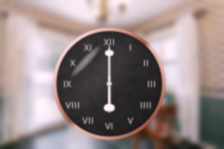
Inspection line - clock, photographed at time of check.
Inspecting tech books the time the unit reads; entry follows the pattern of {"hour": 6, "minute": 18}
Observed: {"hour": 6, "minute": 0}
